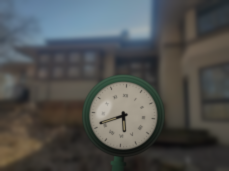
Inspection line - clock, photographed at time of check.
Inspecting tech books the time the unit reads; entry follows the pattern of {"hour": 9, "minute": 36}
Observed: {"hour": 5, "minute": 41}
